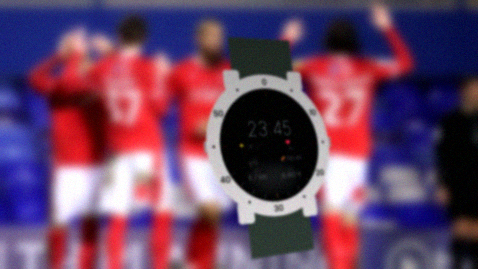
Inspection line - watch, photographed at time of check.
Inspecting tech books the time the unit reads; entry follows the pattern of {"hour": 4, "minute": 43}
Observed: {"hour": 23, "minute": 45}
